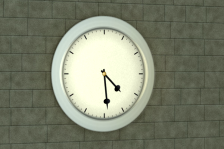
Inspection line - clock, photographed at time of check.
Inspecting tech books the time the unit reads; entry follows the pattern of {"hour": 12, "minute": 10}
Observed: {"hour": 4, "minute": 29}
